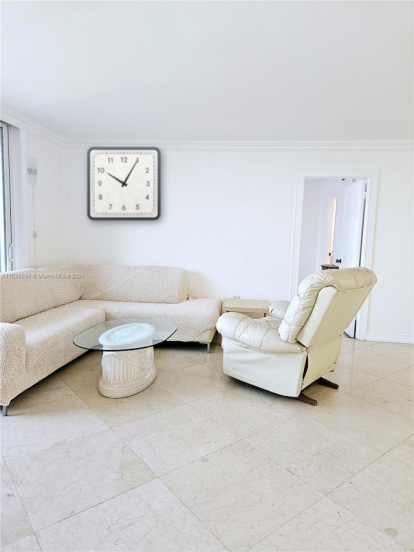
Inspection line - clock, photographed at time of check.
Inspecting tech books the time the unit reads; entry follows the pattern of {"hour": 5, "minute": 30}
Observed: {"hour": 10, "minute": 5}
